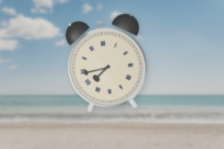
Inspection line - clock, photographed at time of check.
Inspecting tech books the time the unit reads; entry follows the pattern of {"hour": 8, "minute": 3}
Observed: {"hour": 7, "minute": 44}
